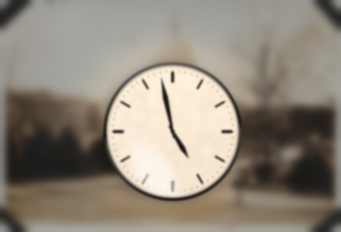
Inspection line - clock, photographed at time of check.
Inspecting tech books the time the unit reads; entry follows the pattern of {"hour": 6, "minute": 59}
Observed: {"hour": 4, "minute": 58}
